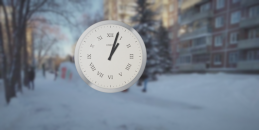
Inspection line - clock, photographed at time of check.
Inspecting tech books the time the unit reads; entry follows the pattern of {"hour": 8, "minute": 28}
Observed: {"hour": 1, "minute": 3}
